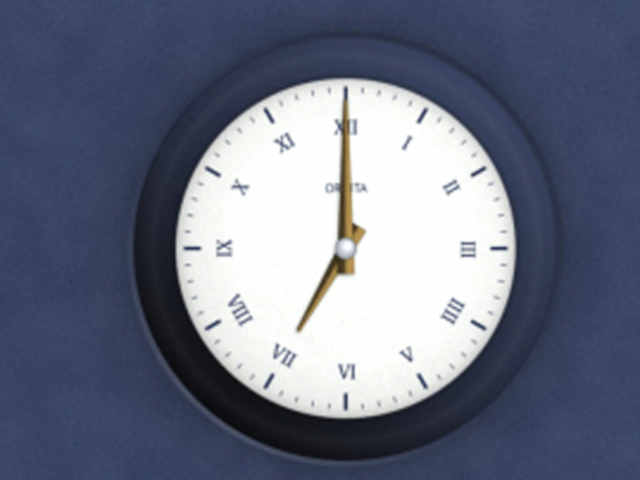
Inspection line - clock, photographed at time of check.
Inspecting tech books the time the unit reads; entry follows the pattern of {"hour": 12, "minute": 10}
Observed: {"hour": 7, "minute": 0}
